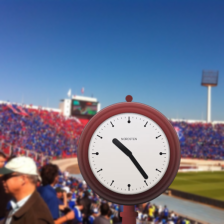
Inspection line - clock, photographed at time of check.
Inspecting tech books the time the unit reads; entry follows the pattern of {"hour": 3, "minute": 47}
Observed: {"hour": 10, "minute": 24}
